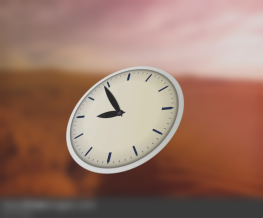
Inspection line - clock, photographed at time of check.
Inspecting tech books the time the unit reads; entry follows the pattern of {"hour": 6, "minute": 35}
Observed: {"hour": 8, "minute": 54}
